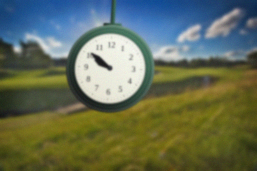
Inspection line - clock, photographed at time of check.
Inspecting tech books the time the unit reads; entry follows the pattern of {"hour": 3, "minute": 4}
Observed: {"hour": 9, "minute": 51}
